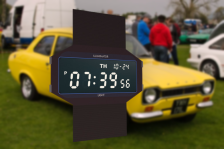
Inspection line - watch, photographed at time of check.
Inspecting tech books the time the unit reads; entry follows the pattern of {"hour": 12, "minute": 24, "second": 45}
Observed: {"hour": 7, "minute": 39, "second": 56}
